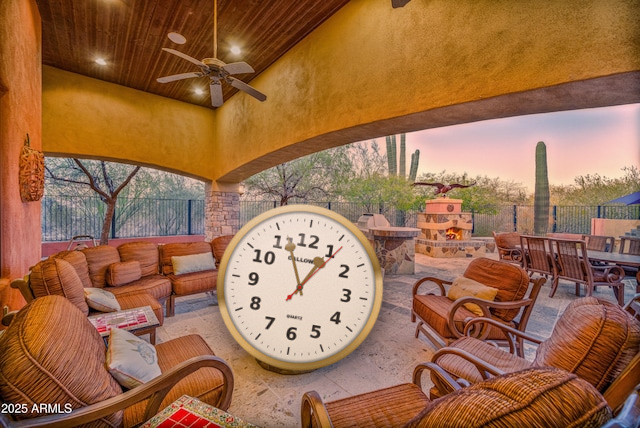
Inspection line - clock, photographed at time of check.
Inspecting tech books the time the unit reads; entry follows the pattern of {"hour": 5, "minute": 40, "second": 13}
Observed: {"hour": 12, "minute": 56, "second": 6}
